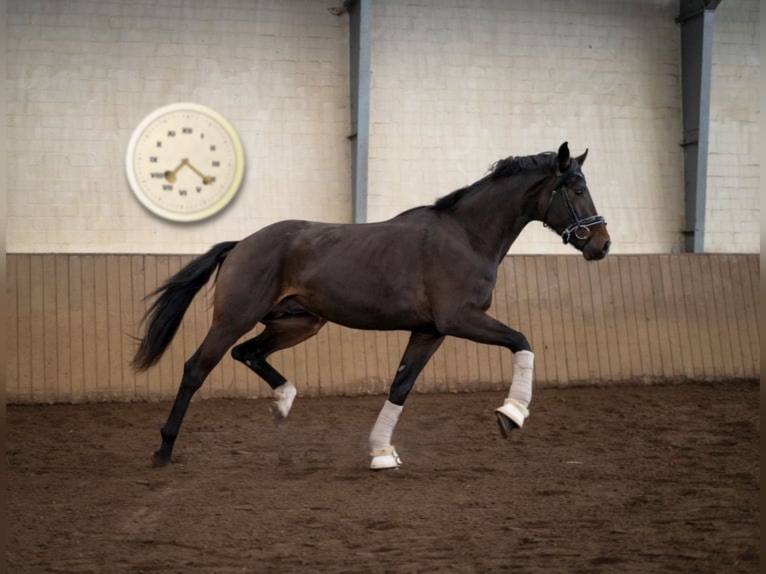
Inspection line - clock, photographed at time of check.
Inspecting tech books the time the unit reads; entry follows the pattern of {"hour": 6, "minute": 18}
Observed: {"hour": 7, "minute": 21}
